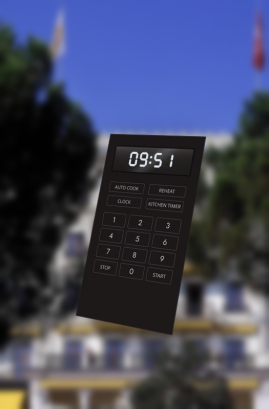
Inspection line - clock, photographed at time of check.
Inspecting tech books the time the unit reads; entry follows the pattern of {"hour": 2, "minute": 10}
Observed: {"hour": 9, "minute": 51}
